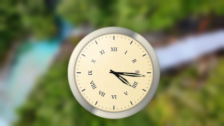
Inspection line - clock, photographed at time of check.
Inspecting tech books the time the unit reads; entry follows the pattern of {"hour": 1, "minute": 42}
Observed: {"hour": 4, "minute": 16}
